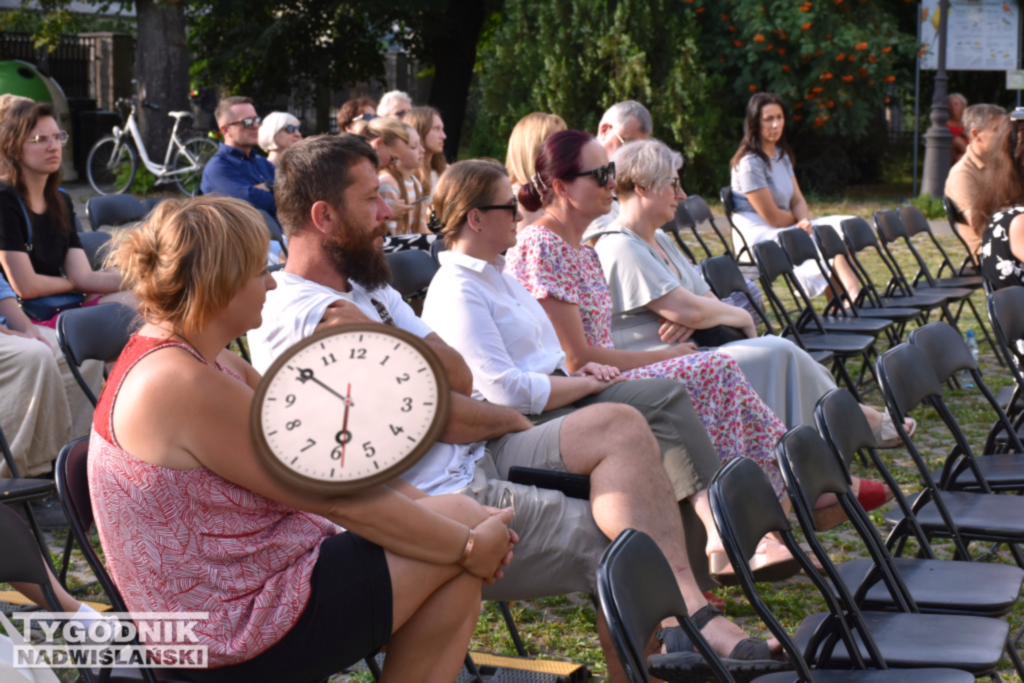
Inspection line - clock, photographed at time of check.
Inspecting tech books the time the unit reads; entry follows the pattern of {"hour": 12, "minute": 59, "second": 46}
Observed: {"hour": 5, "minute": 50, "second": 29}
